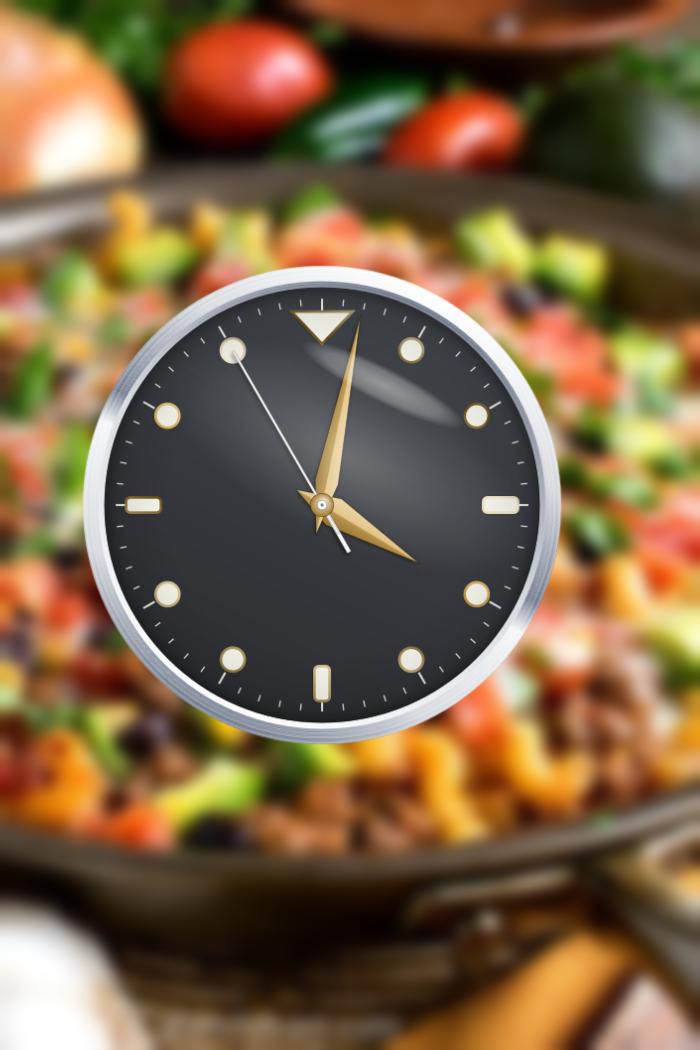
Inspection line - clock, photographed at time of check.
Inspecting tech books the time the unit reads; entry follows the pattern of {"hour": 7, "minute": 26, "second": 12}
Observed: {"hour": 4, "minute": 1, "second": 55}
